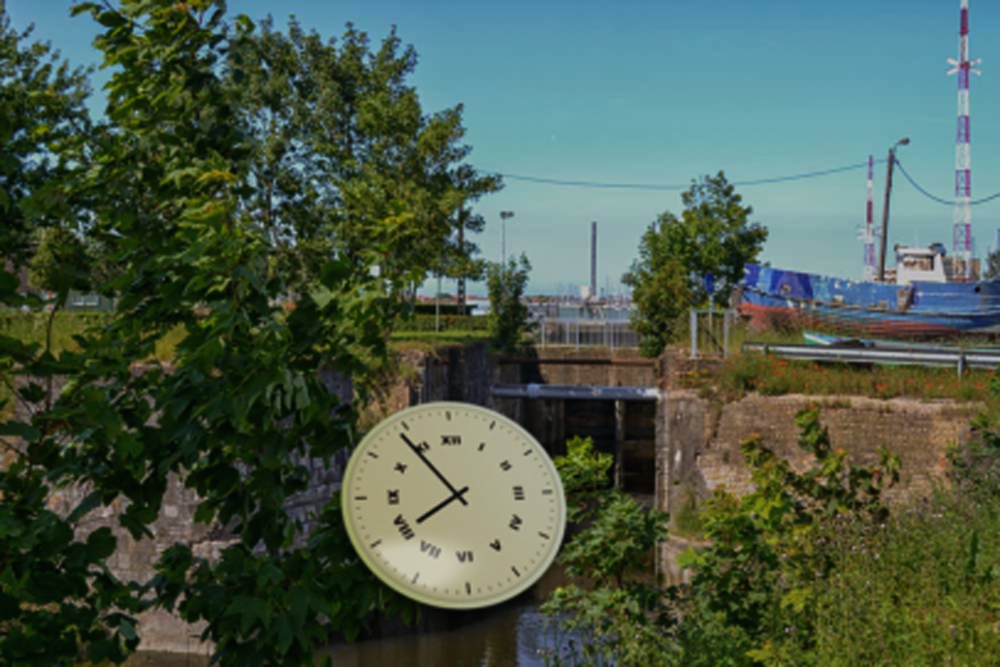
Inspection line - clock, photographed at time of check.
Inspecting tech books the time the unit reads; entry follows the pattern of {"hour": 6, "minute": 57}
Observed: {"hour": 7, "minute": 54}
